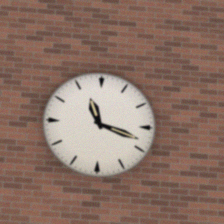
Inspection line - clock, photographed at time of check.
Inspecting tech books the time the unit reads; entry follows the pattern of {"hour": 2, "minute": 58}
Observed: {"hour": 11, "minute": 18}
